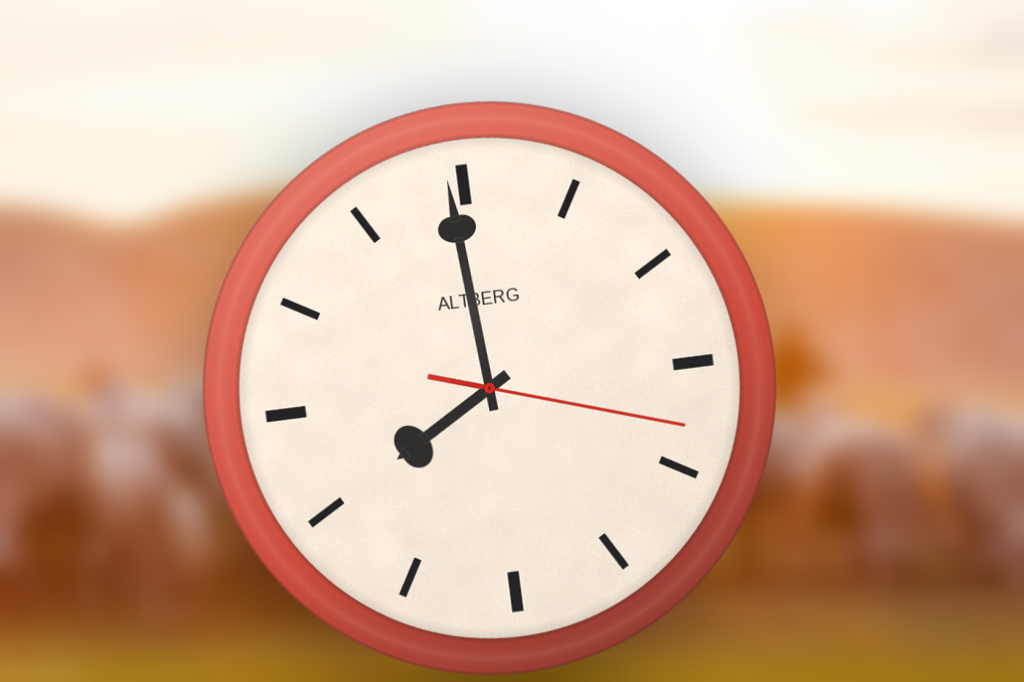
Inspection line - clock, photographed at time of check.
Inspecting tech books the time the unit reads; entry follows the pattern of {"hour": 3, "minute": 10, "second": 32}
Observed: {"hour": 7, "minute": 59, "second": 18}
